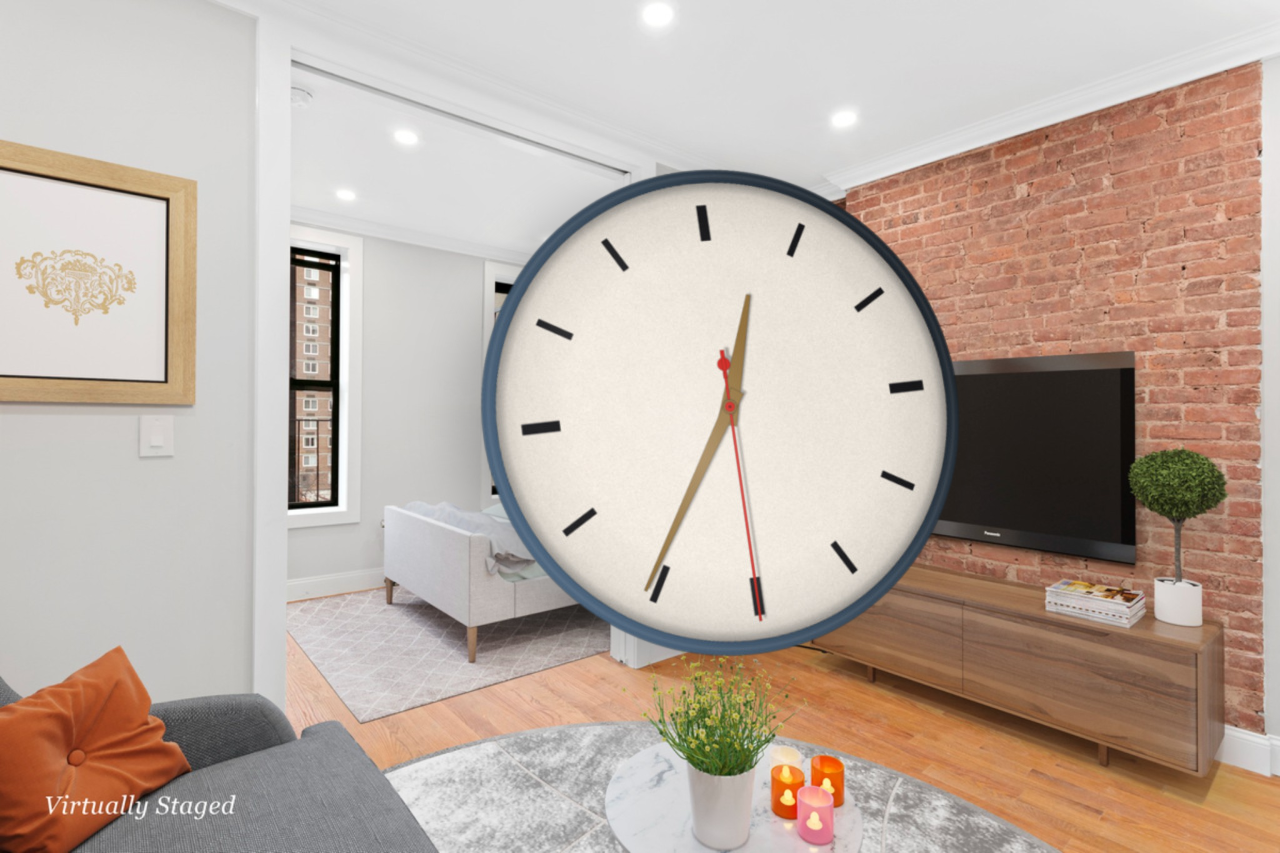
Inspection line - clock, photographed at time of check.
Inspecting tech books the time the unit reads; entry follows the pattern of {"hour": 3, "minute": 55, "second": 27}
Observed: {"hour": 12, "minute": 35, "second": 30}
